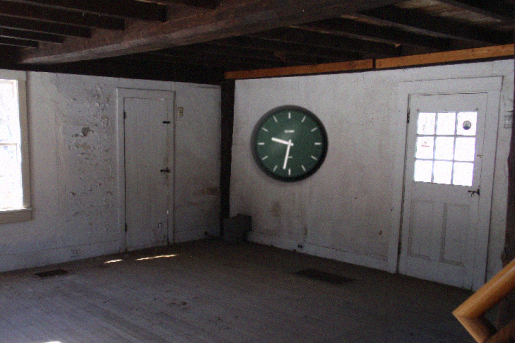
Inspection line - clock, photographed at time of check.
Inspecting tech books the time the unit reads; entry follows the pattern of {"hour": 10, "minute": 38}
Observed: {"hour": 9, "minute": 32}
